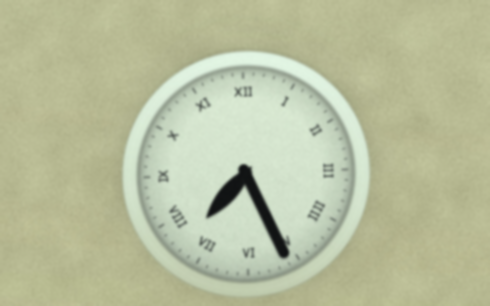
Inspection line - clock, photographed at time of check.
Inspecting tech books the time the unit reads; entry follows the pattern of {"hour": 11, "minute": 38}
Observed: {"hour": 7, "minute": 26}
